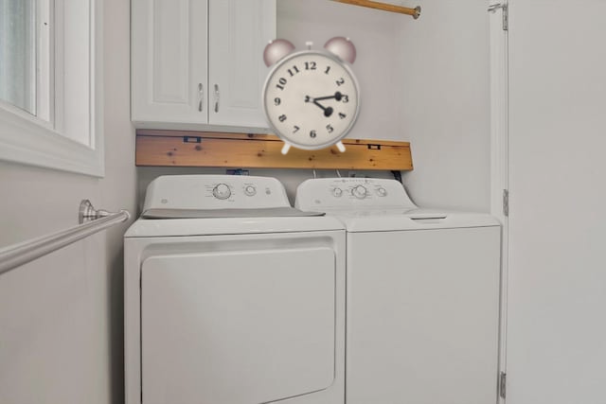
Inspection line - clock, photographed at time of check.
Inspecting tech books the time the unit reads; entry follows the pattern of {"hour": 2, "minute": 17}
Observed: {"hour": 4, "minute": 14}
